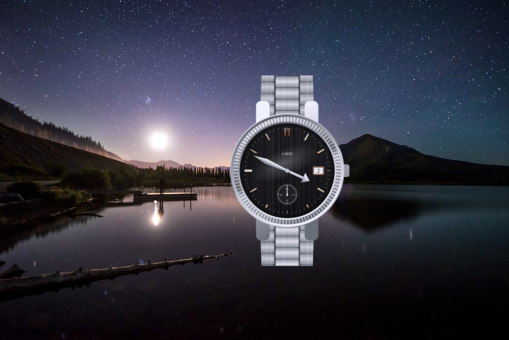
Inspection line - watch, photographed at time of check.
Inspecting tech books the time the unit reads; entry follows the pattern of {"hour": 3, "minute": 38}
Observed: {"hour": 3, "minute": 49}
